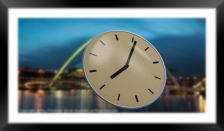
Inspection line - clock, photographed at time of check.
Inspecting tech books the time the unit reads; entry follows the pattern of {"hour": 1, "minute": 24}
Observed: {"hour": 8, "minute": 6}
